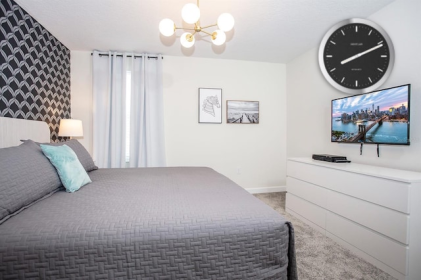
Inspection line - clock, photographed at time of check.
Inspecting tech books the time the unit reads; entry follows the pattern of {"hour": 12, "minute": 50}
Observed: {"hour": 8, "minute": 11}
